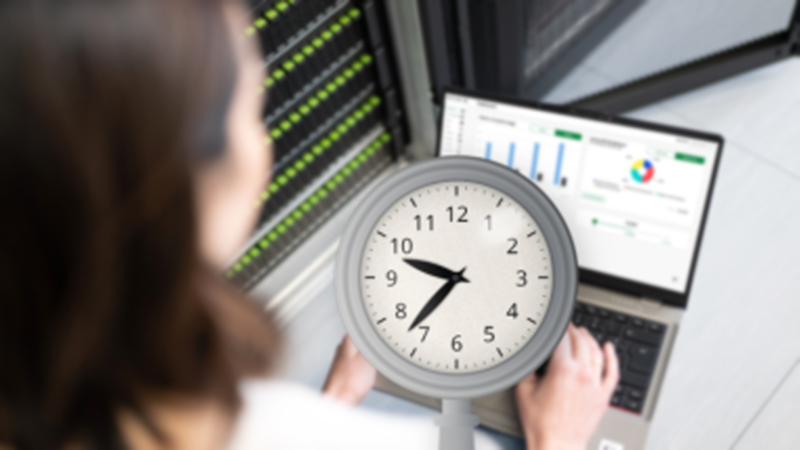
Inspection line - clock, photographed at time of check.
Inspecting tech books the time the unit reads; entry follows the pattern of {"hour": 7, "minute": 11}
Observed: {"hour": 9, "minute": 37}
